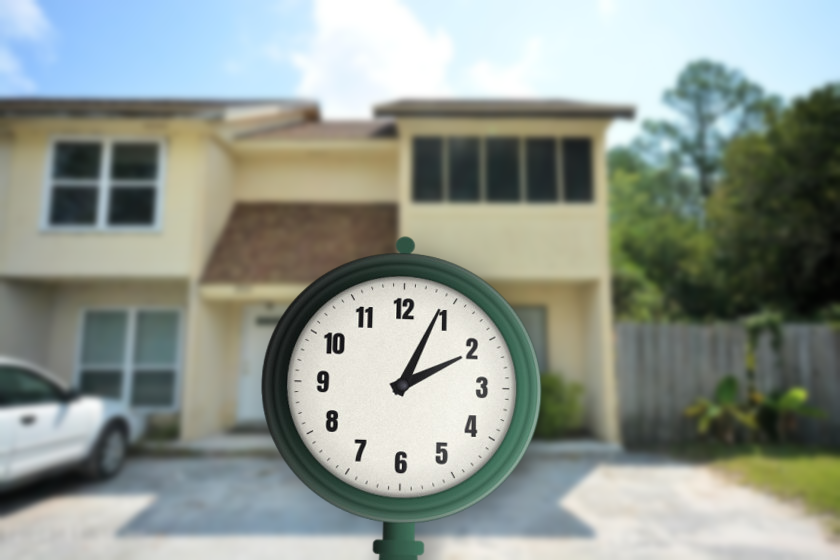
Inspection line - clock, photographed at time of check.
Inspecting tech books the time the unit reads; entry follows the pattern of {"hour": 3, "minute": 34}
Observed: {"hour": 2, "minute": 4}
